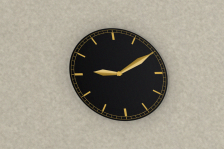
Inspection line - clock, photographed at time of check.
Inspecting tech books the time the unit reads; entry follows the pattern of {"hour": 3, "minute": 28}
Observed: {"hour": 9, "minute": 10}
